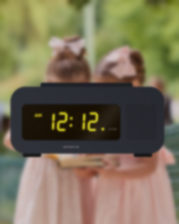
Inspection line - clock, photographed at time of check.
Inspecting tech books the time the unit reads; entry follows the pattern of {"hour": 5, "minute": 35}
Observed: {"hour": 12, "minute": 12}
